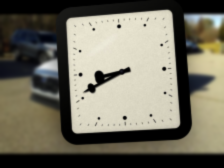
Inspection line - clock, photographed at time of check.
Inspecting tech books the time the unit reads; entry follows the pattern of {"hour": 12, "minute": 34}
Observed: {"hour": 8, "minute": 41}
